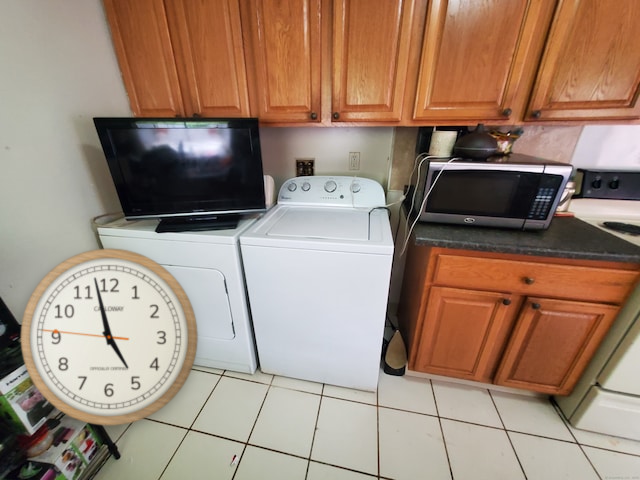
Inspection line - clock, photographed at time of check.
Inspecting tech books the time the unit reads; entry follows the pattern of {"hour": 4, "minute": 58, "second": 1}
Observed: {"hour": 4, "minute": 57, "second": 46}
